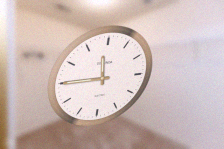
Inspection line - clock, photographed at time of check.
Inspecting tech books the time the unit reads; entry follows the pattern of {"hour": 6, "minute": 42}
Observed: {"hour": 11, "minute": 45}
